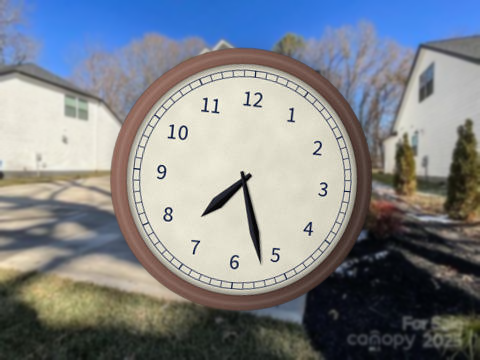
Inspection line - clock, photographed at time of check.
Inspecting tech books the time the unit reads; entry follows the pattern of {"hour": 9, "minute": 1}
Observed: {"hour": 7, "minute": 27}
